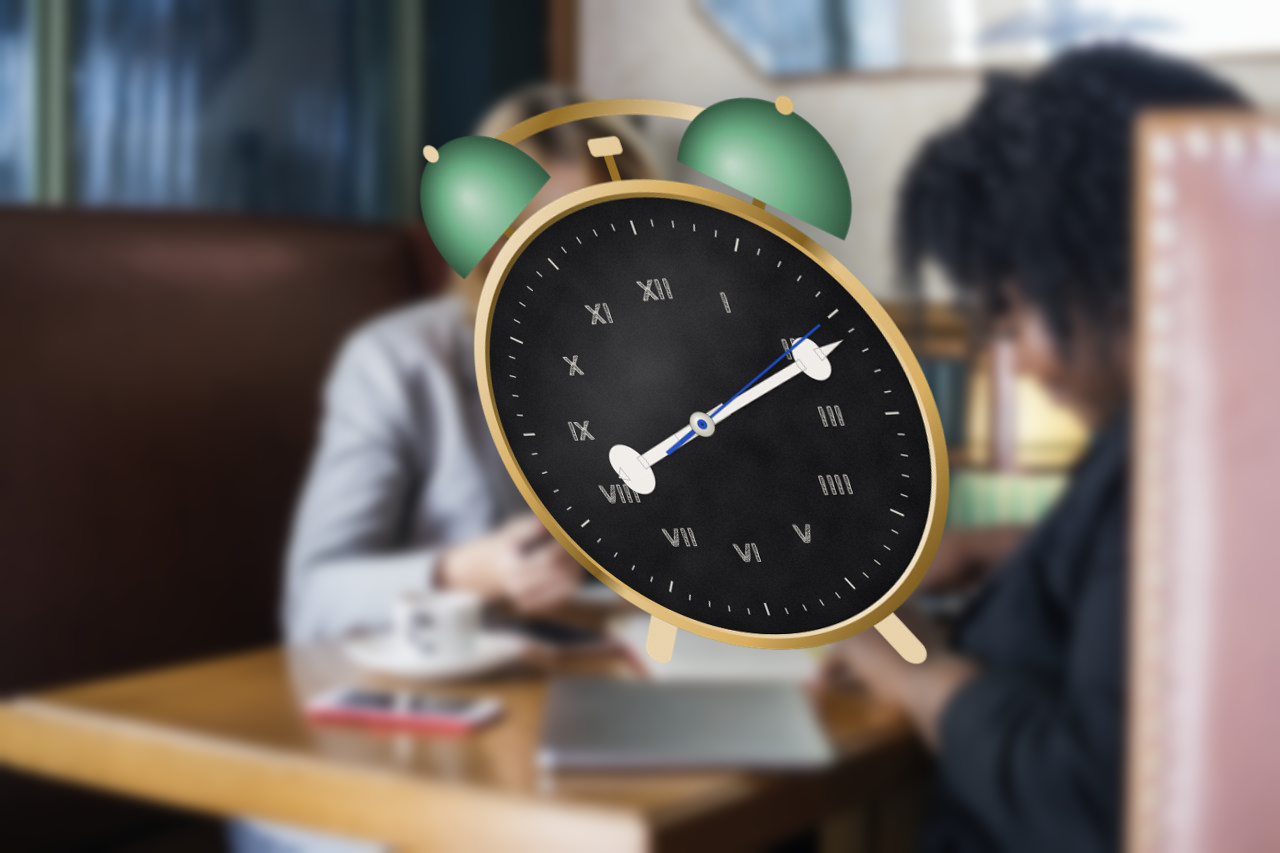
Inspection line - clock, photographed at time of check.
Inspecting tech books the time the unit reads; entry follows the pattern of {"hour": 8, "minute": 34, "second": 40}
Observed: {"hour": 8, "minute": 11, "second": 10}
